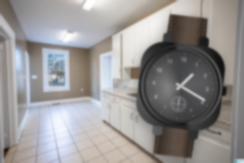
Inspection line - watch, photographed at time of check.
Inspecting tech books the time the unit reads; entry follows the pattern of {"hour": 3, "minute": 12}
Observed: {"hour": 1, "minute": 19}
